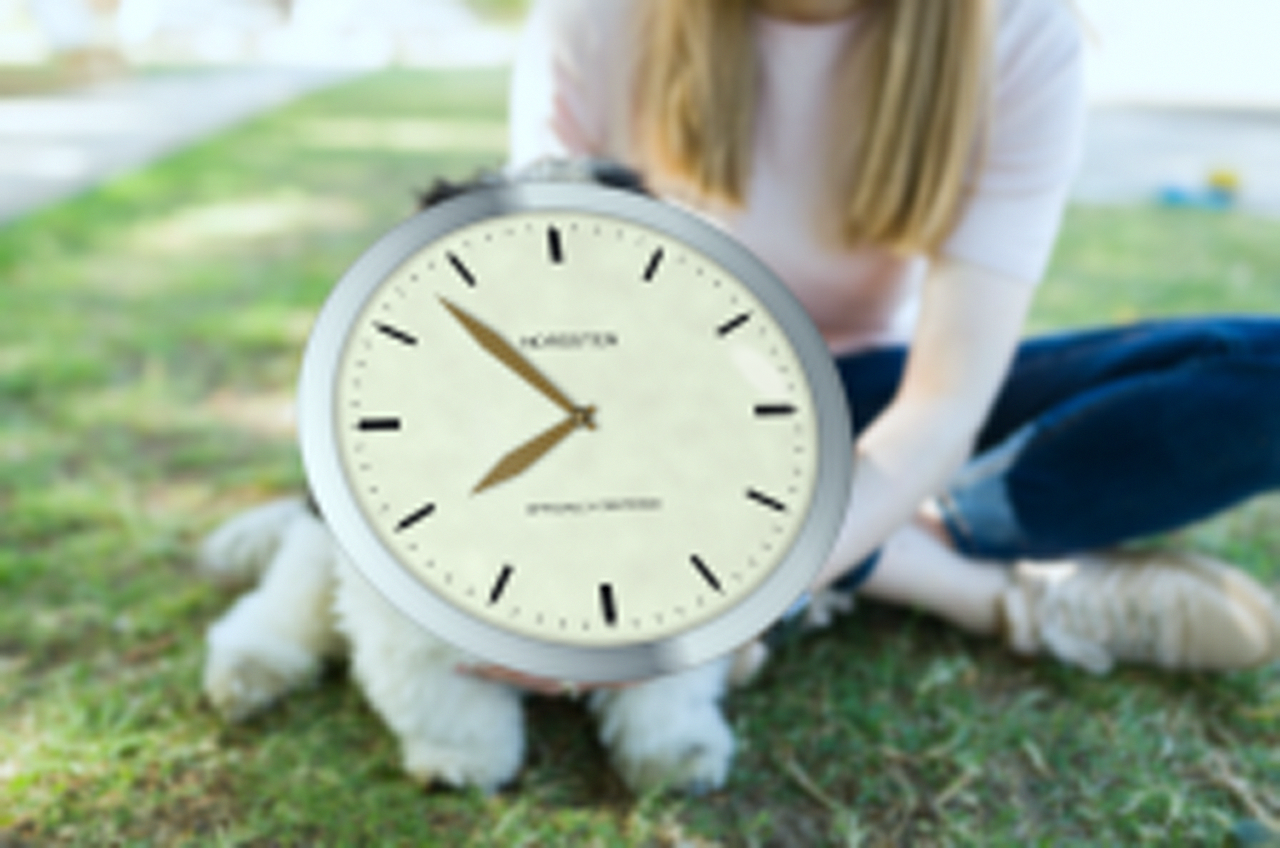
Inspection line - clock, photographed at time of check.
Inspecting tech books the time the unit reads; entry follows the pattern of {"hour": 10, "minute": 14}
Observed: {"hour": 7, "minute": 53}
